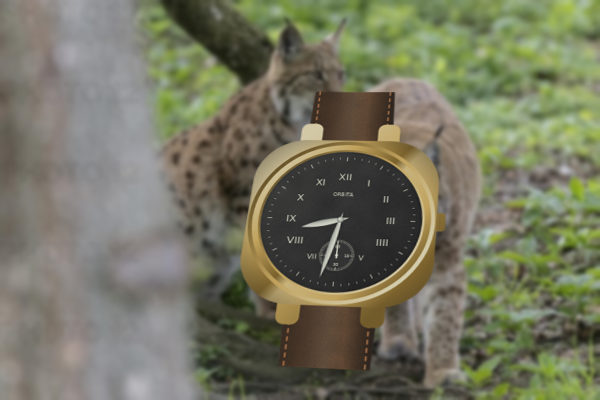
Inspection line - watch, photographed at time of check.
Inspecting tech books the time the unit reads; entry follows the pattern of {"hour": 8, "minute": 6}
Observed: {"hour": 8, "minute": 32}
